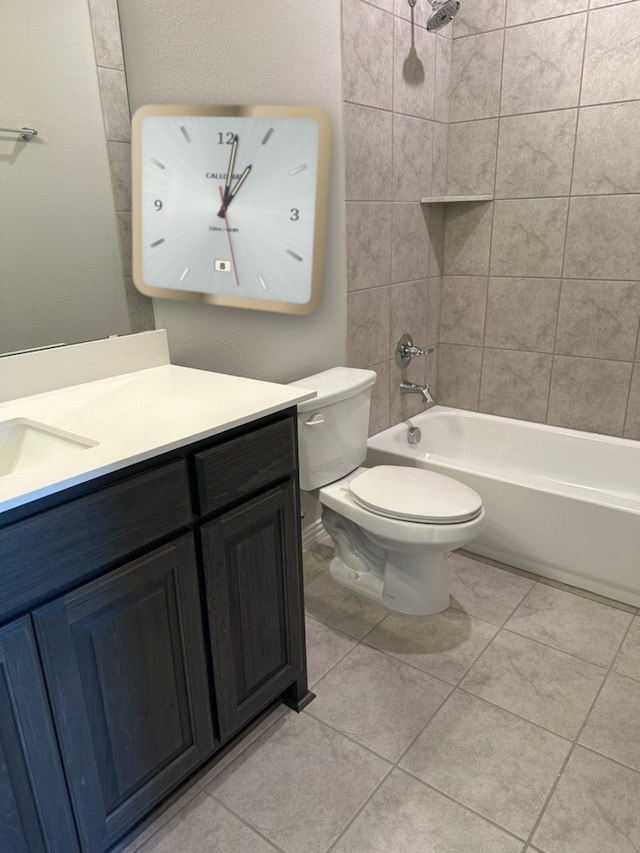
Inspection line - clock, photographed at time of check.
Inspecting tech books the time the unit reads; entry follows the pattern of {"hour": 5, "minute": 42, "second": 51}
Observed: {"hour": 1, "minute": 1, "second": 28}
